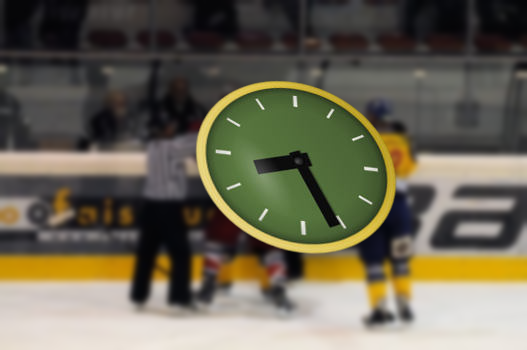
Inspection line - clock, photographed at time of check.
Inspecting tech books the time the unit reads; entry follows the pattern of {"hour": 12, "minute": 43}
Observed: {"hour": 8, "minute": 26}
